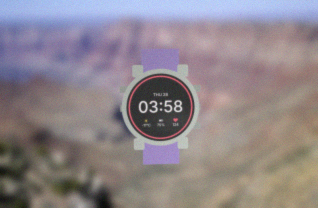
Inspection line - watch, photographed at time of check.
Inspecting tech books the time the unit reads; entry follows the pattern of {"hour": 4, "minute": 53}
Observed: {"hour": 3, "minute": 58}
